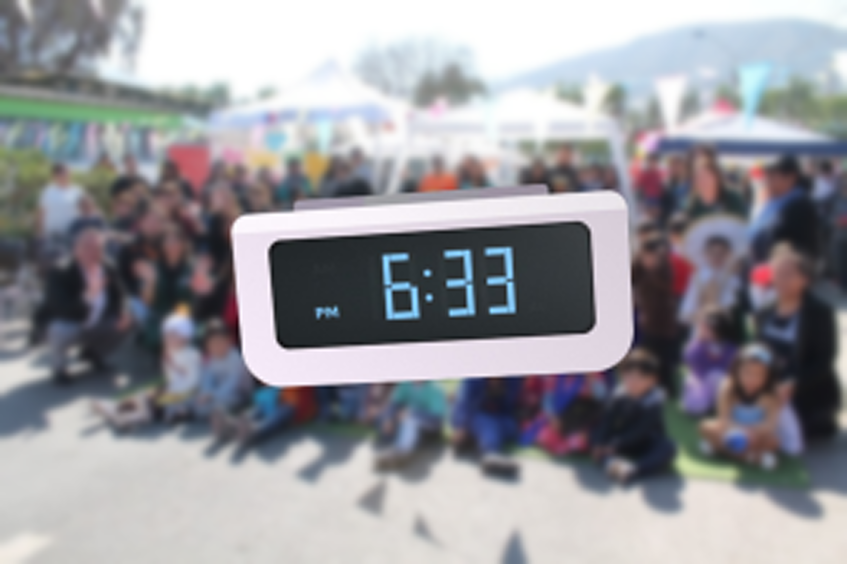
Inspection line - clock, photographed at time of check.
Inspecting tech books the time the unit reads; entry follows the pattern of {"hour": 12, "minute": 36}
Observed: {"hour": 6, "minute": 33}
